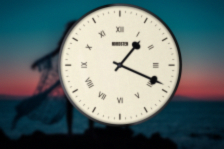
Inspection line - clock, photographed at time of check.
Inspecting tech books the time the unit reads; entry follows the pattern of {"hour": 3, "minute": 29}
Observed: {"hour": 1, "minute": 19}
